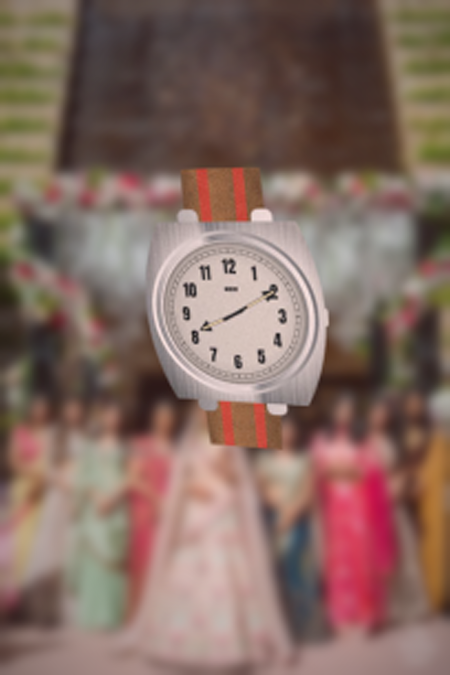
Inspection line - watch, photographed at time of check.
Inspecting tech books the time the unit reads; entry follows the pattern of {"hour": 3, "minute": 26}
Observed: {"hour": 8, "minute": 10}
